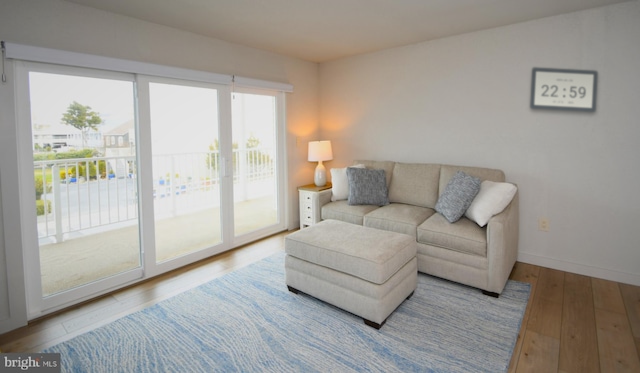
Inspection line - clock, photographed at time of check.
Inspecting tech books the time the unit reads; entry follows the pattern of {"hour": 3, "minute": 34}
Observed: {"hour": 22, "minute": 59}
